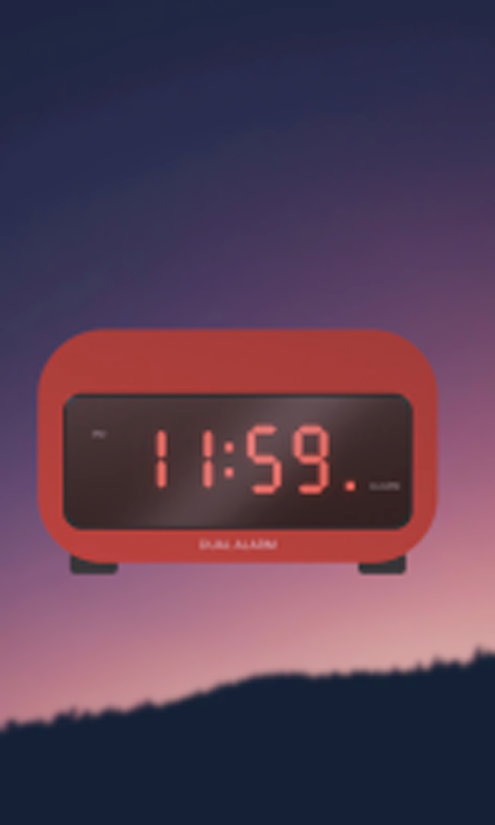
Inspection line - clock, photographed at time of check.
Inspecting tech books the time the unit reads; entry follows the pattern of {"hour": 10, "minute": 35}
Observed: {"hour": 11, "minute": 59}
